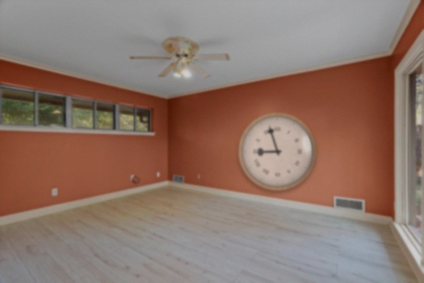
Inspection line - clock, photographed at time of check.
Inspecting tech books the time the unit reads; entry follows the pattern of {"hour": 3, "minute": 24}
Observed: {"hour": 8, "minute": 57}
